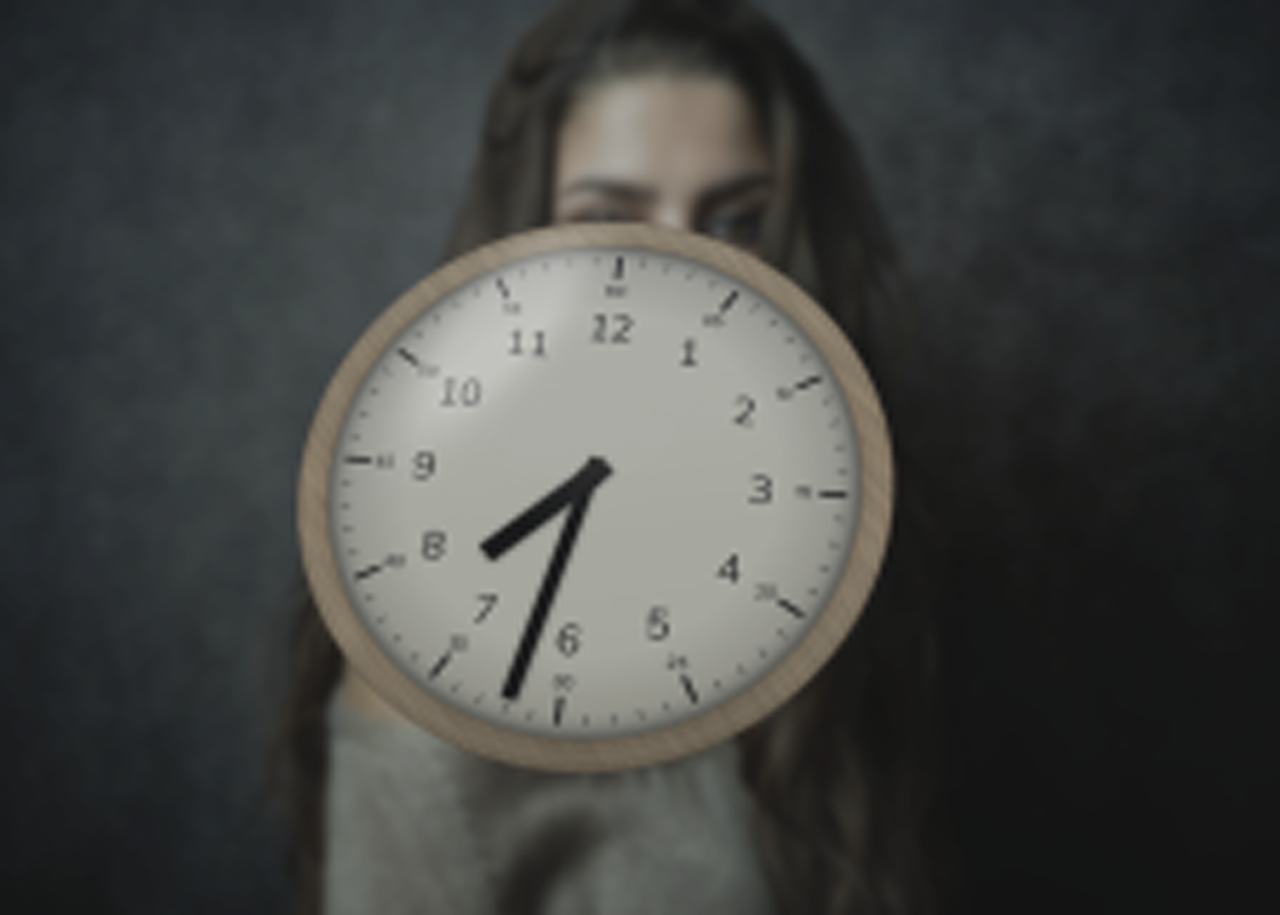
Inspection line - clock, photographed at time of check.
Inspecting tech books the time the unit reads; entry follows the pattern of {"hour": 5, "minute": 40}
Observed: {"hour": 7, "minute": 32}
